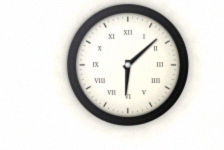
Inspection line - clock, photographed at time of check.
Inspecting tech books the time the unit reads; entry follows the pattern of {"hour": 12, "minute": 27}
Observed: {"hour": 6, "minute": 8}
